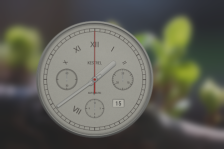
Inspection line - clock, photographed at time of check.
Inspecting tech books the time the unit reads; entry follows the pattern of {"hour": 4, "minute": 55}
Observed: {"hour": 1, "minute": 39}
